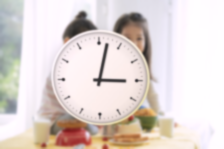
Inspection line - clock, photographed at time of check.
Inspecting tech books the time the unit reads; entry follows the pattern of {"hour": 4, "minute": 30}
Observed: {"hour": 3, "minute": 2}
